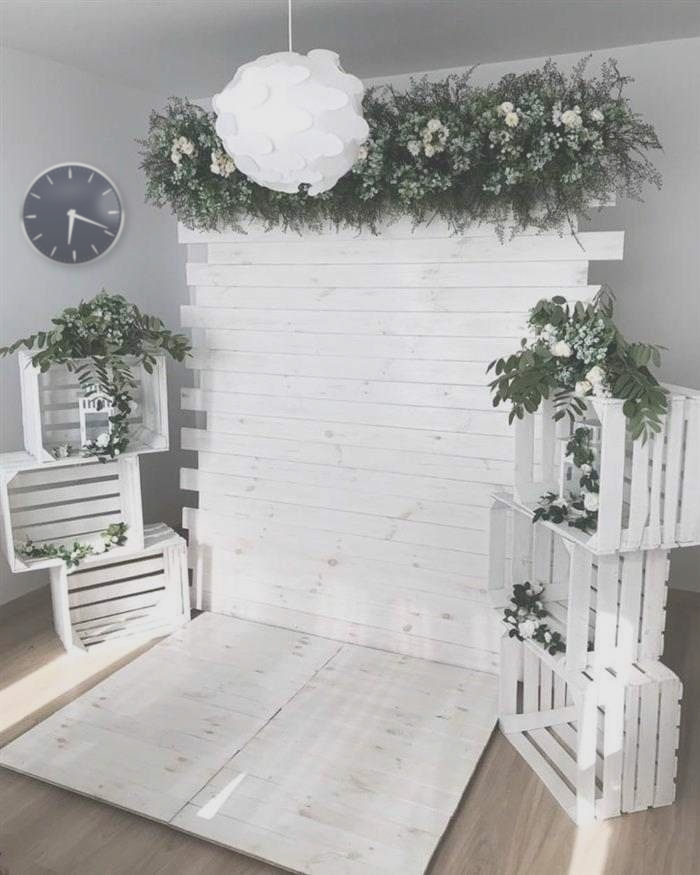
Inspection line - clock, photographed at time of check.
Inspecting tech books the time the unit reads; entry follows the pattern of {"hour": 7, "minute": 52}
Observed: {"hour": 6, "minute": 19}
